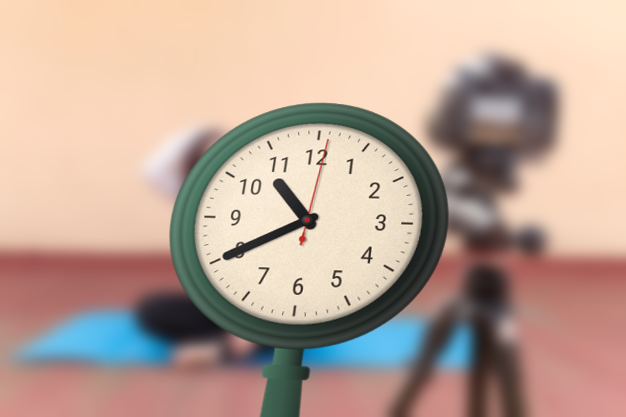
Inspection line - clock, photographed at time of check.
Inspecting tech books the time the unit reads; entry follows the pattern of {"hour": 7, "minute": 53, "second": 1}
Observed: {"hour": 10, "minute": 40, "second": 1}
